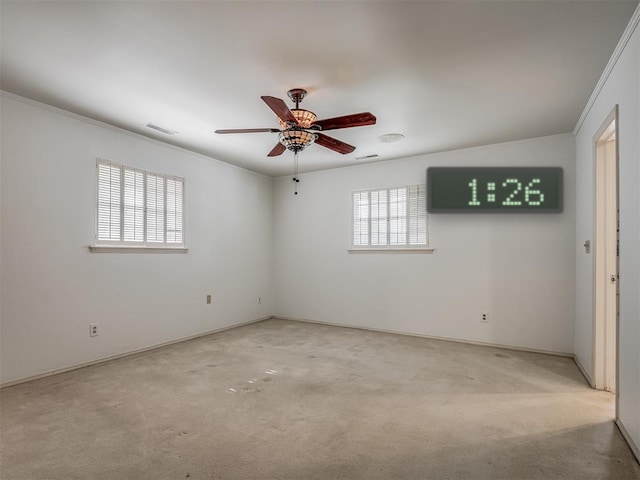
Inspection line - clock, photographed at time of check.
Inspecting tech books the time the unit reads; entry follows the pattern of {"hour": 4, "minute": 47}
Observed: {"hour": 1, "minute": 26}
